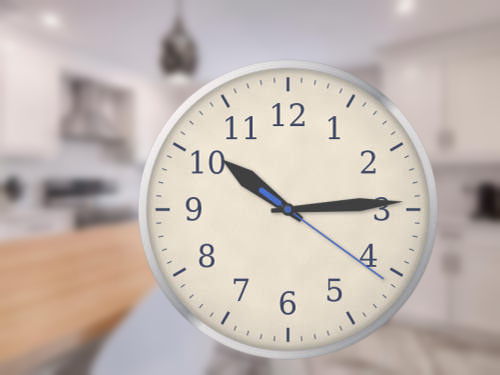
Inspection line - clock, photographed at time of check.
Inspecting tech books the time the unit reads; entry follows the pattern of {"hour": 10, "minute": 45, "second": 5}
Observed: {"hour": 10, "minute": 14, "second": 21}
